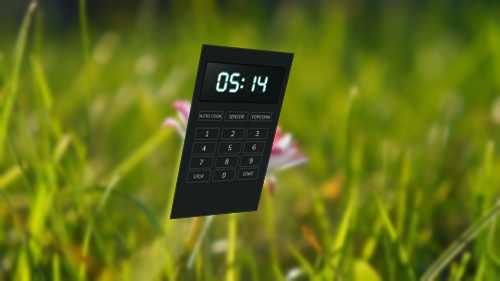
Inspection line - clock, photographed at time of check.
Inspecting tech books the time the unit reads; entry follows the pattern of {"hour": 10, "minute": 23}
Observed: {"hour": 5, "minute": 14}
